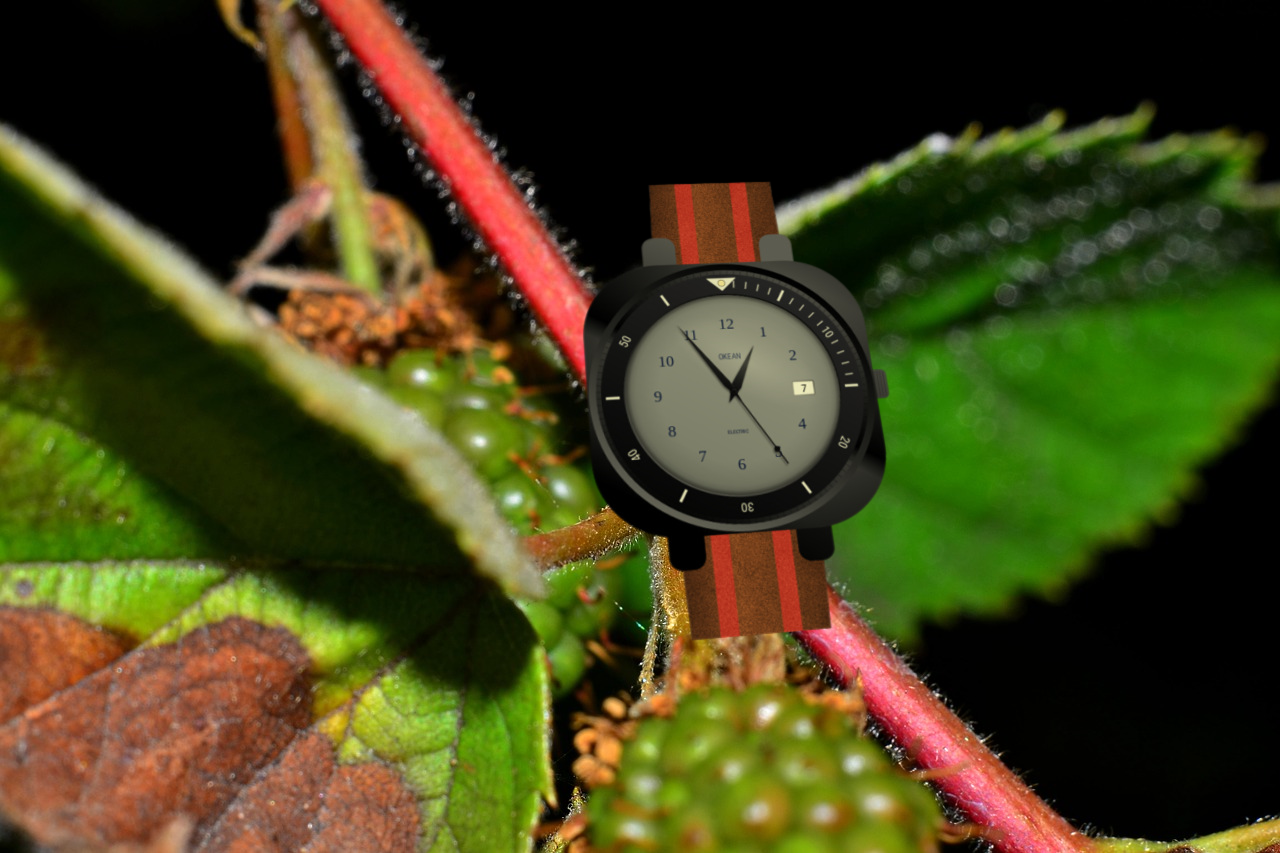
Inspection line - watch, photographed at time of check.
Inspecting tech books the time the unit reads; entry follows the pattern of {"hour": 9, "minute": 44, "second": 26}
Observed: {"hour": 12, "minute": 54, "second": 25}
